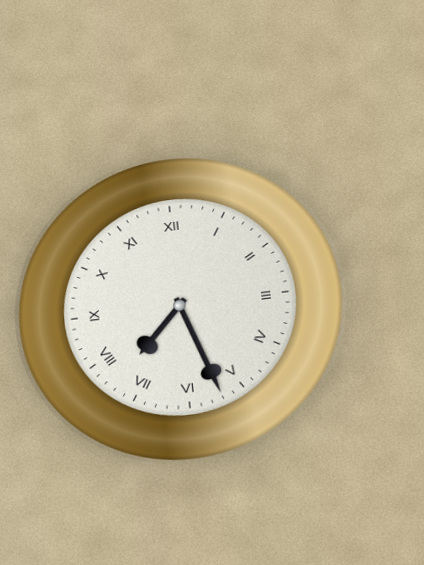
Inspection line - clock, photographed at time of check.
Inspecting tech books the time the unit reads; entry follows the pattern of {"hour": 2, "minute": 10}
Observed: {"hour": 7, "minute": 27}
